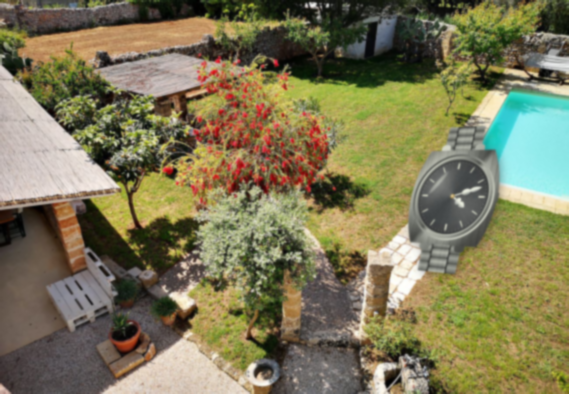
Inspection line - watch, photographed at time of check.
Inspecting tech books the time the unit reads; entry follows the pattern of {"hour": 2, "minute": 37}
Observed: {"hour": 4, "minute": 12}
